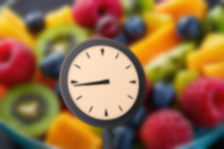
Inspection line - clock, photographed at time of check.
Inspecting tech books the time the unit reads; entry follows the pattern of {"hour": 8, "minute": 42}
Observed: {"hour": 8, "minute": 44}
